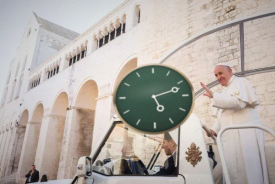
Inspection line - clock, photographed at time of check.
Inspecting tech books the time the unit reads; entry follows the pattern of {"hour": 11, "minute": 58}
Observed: {"hour": 5, "minute": 12}
